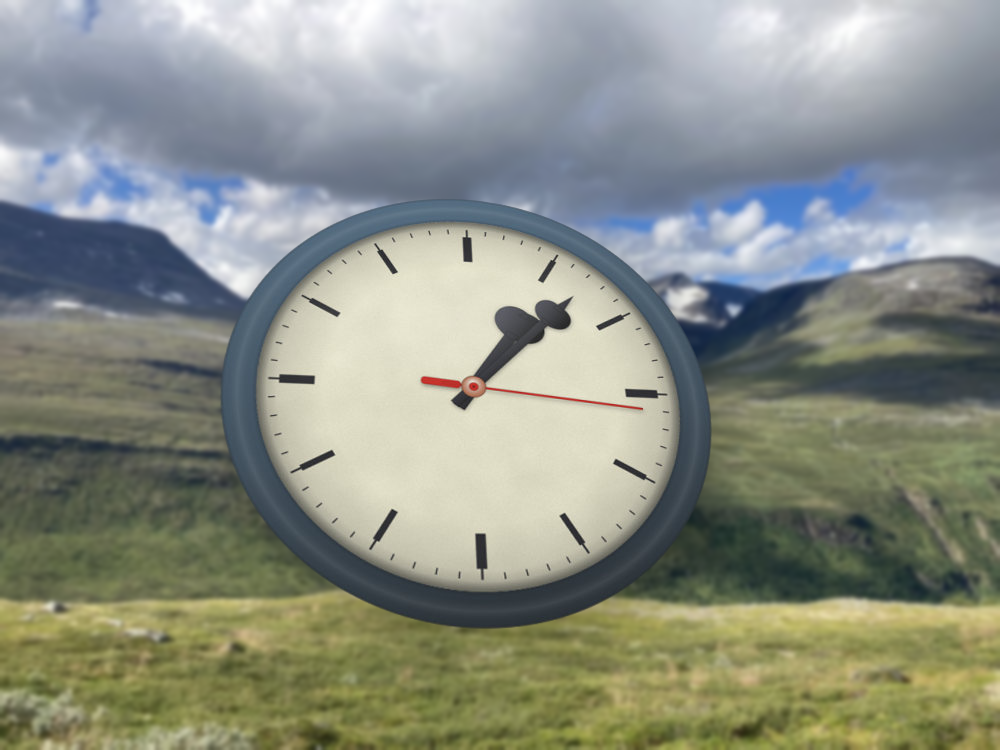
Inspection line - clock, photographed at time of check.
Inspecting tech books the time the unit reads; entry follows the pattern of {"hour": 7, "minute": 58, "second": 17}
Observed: {"hour": 1, "minute": 7, "second": 16}
